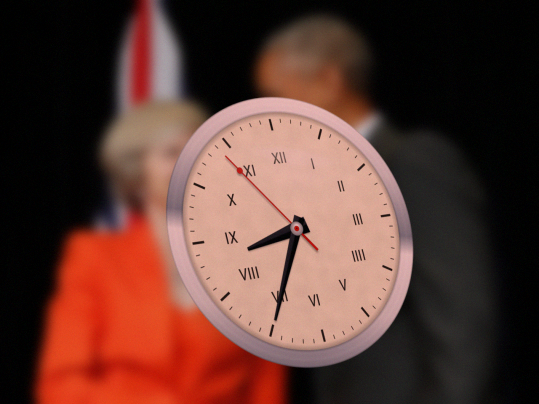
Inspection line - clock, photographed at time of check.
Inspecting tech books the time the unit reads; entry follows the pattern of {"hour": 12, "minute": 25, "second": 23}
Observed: {"hour": 8, "minute": 34, "second": 54}
